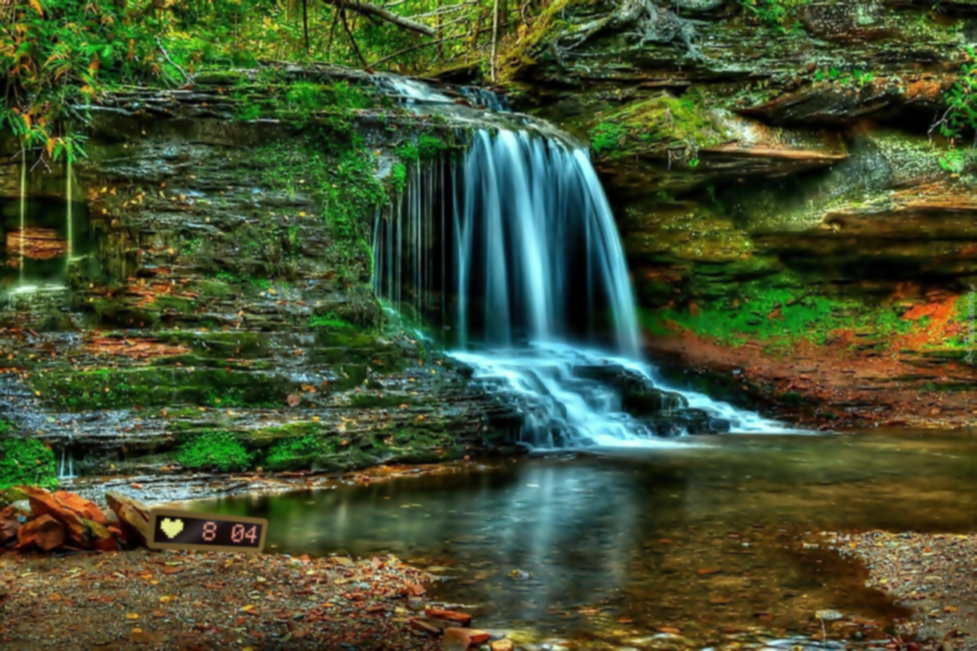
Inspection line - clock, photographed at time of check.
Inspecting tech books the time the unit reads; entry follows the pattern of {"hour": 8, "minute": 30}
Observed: {"hour": 8, "minute": 4}
